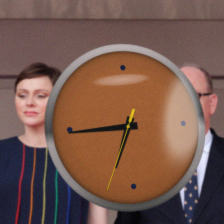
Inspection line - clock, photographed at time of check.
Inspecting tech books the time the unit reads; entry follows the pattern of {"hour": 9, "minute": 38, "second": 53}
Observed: {"hour": 6, "minute": 44, "second": 34}
